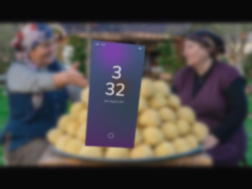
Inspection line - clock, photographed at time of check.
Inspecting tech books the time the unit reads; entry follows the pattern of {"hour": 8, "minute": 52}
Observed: {"hour": 3, "minute": 32}
